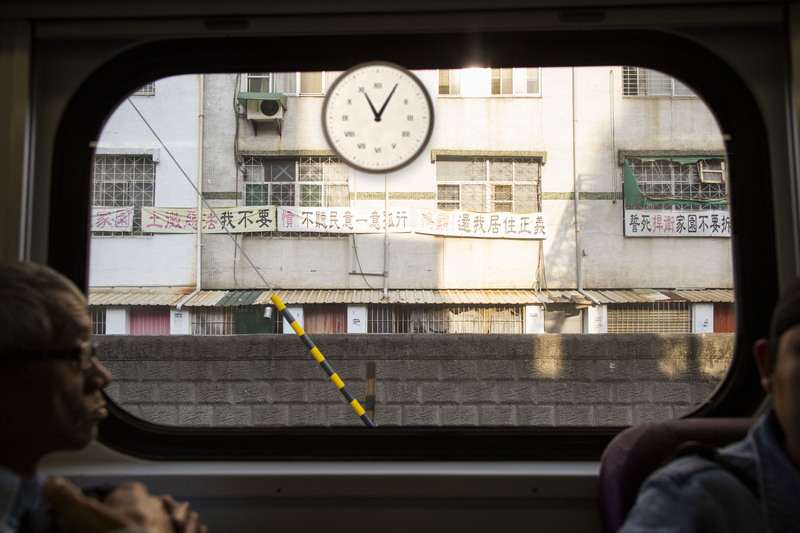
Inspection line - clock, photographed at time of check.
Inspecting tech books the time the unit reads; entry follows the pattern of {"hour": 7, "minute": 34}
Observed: {"hour": 11, "minute": 5}
